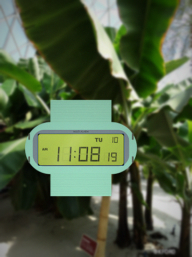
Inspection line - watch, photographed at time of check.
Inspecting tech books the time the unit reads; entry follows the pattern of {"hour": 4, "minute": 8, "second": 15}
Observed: {"hour": 11, "minute": 8, "second": 19}
